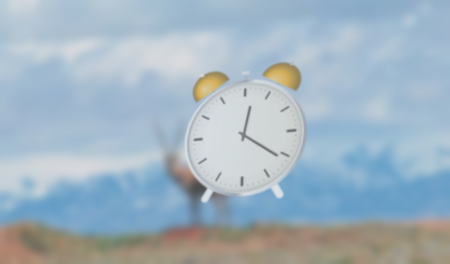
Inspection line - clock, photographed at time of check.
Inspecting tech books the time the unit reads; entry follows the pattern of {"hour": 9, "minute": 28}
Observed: {"hour": 12, "minute": 21}
